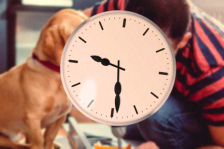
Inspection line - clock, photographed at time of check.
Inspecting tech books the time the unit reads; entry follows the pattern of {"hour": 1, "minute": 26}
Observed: {"hour": 9, "minute": 29}
